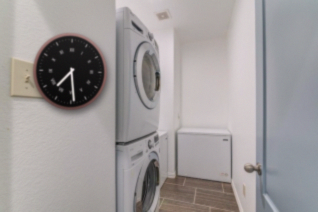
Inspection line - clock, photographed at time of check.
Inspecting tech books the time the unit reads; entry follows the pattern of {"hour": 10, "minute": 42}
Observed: {"hour": 7, "minute": 29}
